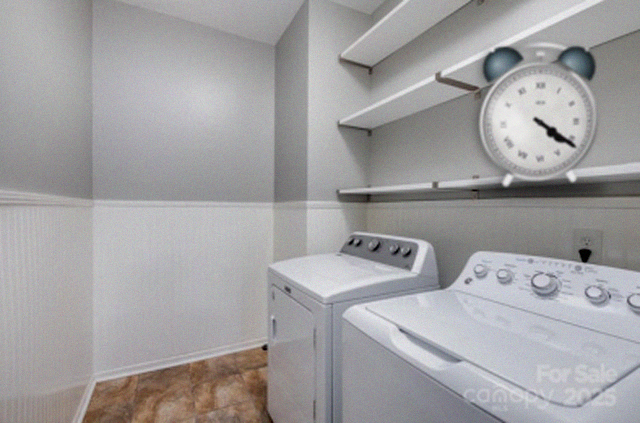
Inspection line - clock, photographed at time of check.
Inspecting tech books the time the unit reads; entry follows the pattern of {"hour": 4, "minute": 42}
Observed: {"hour": 4, "minute": 21}
